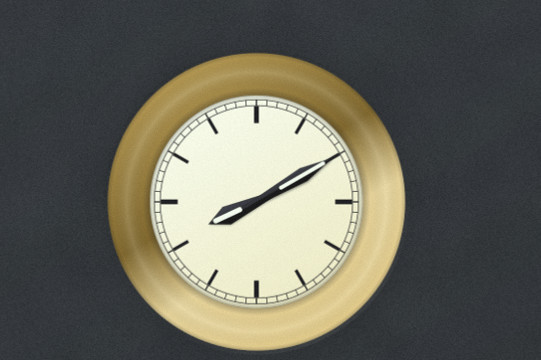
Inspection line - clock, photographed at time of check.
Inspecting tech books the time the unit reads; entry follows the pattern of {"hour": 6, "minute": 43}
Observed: {"hour": 8, "minute": 10}
